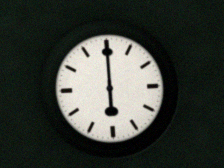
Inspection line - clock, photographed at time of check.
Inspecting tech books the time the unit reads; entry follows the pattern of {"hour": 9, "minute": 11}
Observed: {"hour": 6, "minute": 0}
